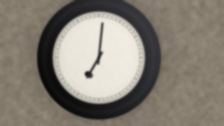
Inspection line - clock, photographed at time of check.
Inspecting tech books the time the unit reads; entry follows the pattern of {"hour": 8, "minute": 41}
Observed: {"hour": 7, "minute": 1}
